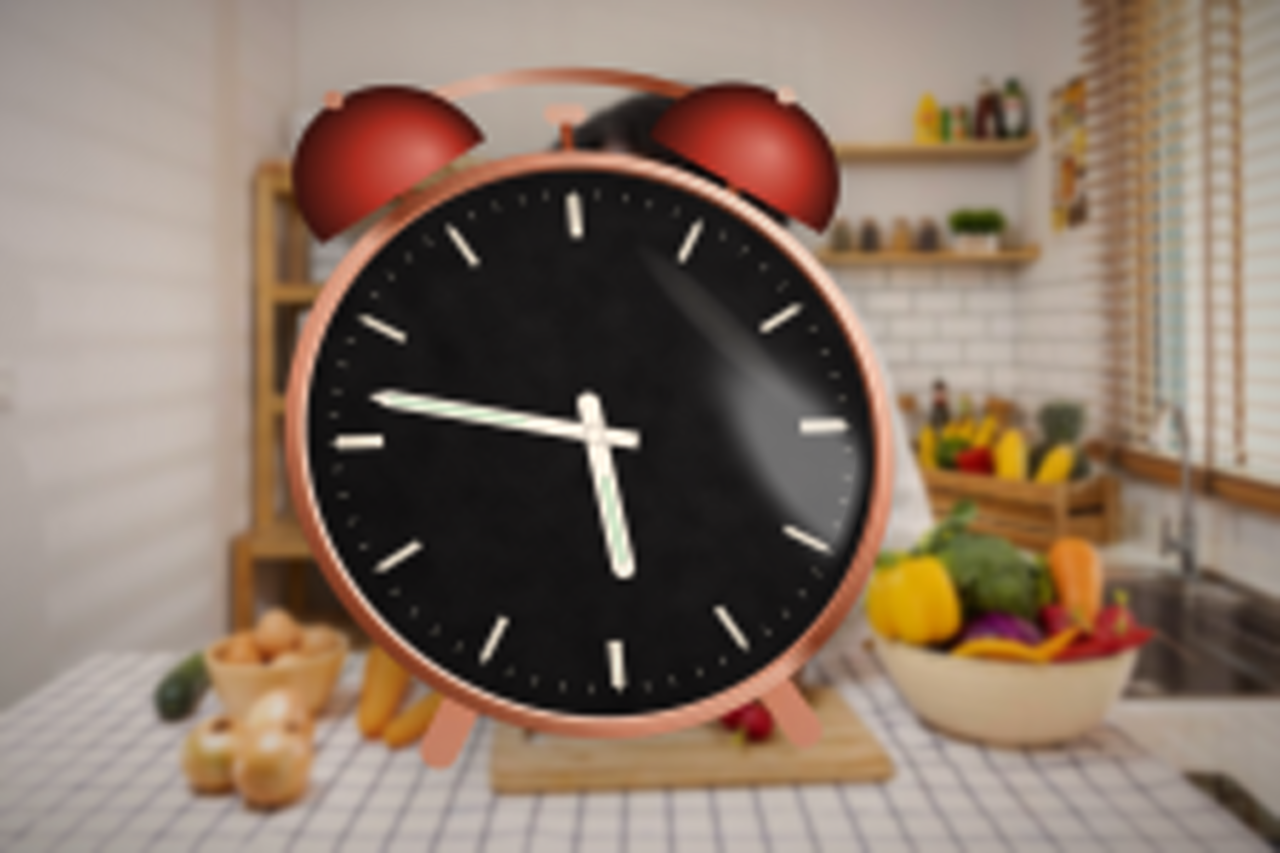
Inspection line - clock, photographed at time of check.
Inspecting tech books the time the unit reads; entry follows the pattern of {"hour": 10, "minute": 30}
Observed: {"hour": 5, "minute": 47}
